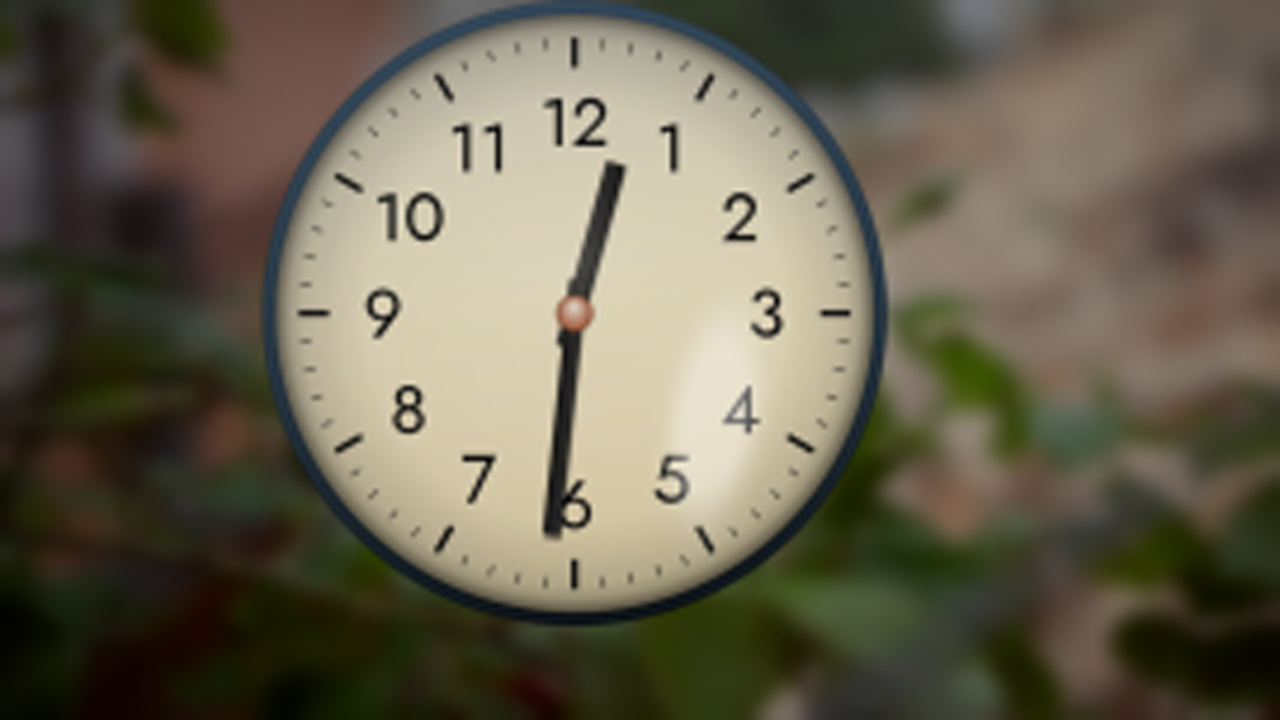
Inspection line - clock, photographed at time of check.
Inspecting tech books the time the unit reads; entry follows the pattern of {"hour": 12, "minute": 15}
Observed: {"hour": 12, "minute": 31}
